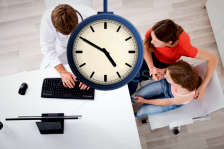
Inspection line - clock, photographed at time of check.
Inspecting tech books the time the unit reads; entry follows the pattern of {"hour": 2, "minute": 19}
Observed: {"hour": 4, "minute": 50}
